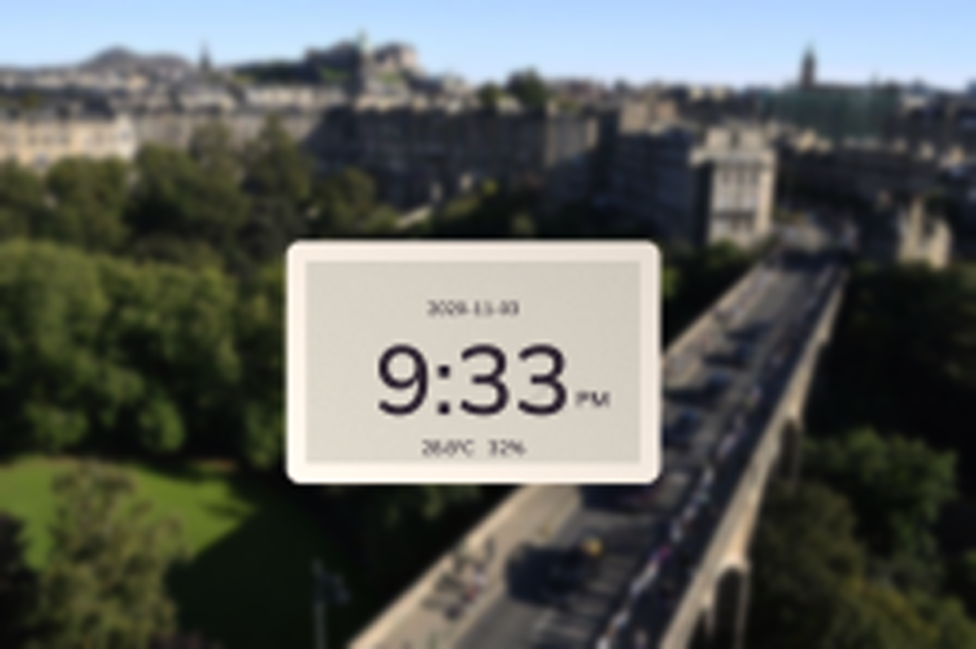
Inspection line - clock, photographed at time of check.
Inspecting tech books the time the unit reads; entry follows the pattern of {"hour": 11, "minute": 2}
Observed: {"hour": 9, "minute": 33}
